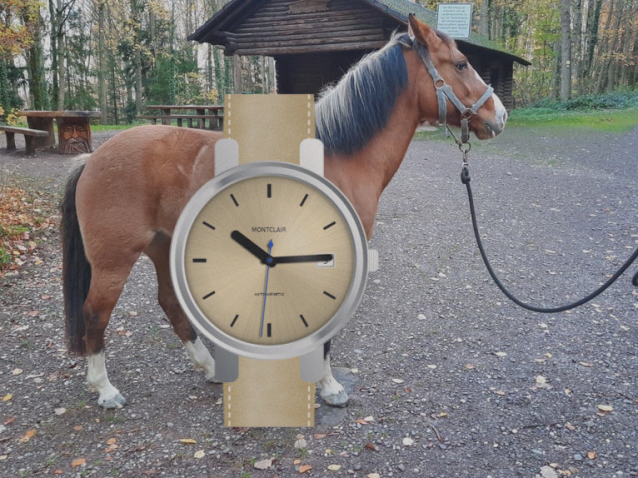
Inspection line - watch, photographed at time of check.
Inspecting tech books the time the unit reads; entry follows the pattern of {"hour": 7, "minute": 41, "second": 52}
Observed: {"hour": 10, "minute": 14, "second": 31}
